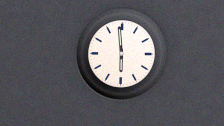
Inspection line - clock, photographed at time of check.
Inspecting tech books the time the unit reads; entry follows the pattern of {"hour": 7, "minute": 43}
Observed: {"hour": 5, "minute": 59}
